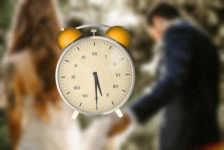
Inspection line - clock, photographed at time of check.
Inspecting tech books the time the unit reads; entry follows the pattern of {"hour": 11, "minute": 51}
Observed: {"hour": 5, "minute": 30}
